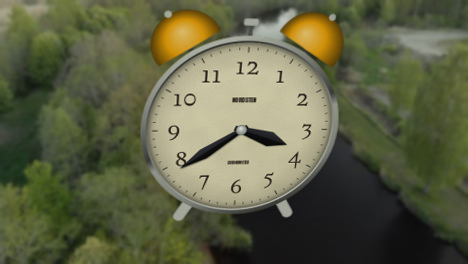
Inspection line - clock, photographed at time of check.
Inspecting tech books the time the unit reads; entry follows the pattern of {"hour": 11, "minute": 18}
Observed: {"hour": 3, "minute": 39}
